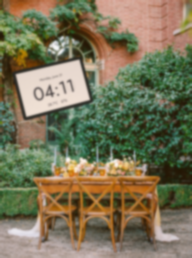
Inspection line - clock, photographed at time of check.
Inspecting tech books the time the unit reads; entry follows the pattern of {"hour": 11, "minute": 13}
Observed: {"hour": 4, "minute": 11}
